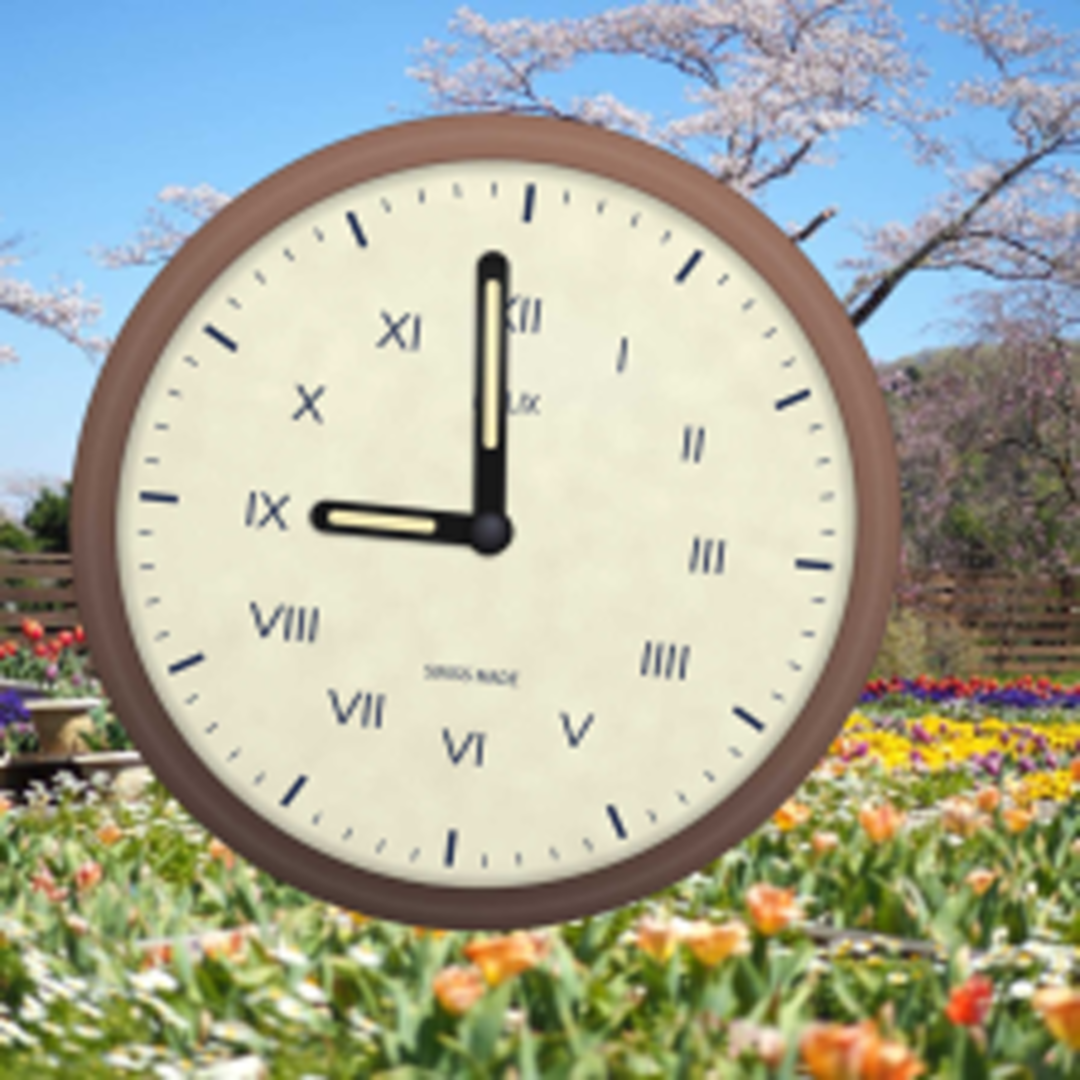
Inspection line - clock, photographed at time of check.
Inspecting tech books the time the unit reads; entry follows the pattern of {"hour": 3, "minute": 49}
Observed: {"hour": 8, "minute": 59}
